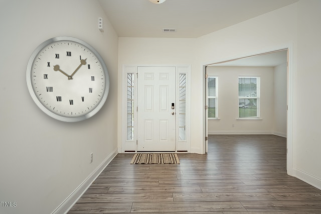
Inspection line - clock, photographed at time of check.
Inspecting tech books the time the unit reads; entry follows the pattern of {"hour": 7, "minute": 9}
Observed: {"hour": 10, "minute": 7}
